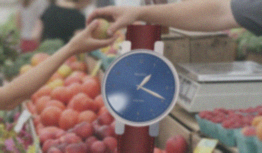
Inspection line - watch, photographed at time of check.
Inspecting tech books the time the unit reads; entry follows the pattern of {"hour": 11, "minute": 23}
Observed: {"hour": 1, "minute": 19}
